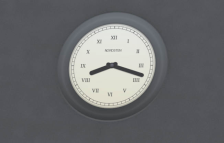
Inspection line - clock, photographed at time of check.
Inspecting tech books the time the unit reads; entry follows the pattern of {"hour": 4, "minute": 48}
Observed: {"hour": 8, "minute": 18}
